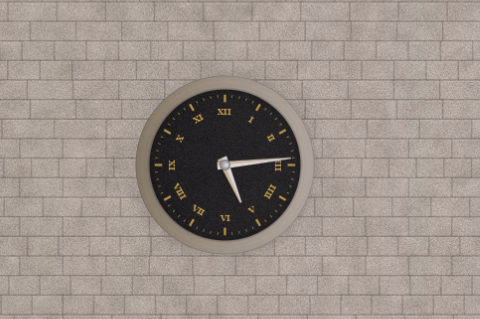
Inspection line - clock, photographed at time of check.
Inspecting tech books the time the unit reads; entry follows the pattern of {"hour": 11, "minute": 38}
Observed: {"hour": 5, "minute": 14}
